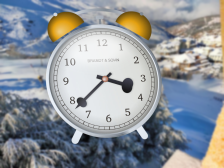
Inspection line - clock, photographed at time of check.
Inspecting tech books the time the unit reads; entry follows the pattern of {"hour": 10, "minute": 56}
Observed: {"hour": 3, "minute": 38}
